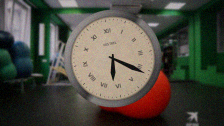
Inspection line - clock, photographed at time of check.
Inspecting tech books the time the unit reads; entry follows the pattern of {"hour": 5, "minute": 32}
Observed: {"hour": 6, "minute": 21}
